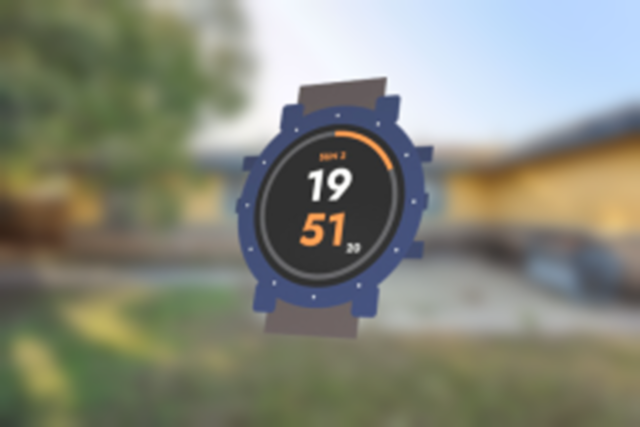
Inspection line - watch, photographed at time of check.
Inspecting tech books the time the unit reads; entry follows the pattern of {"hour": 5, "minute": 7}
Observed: {"hour": 19, "minute": 51}
